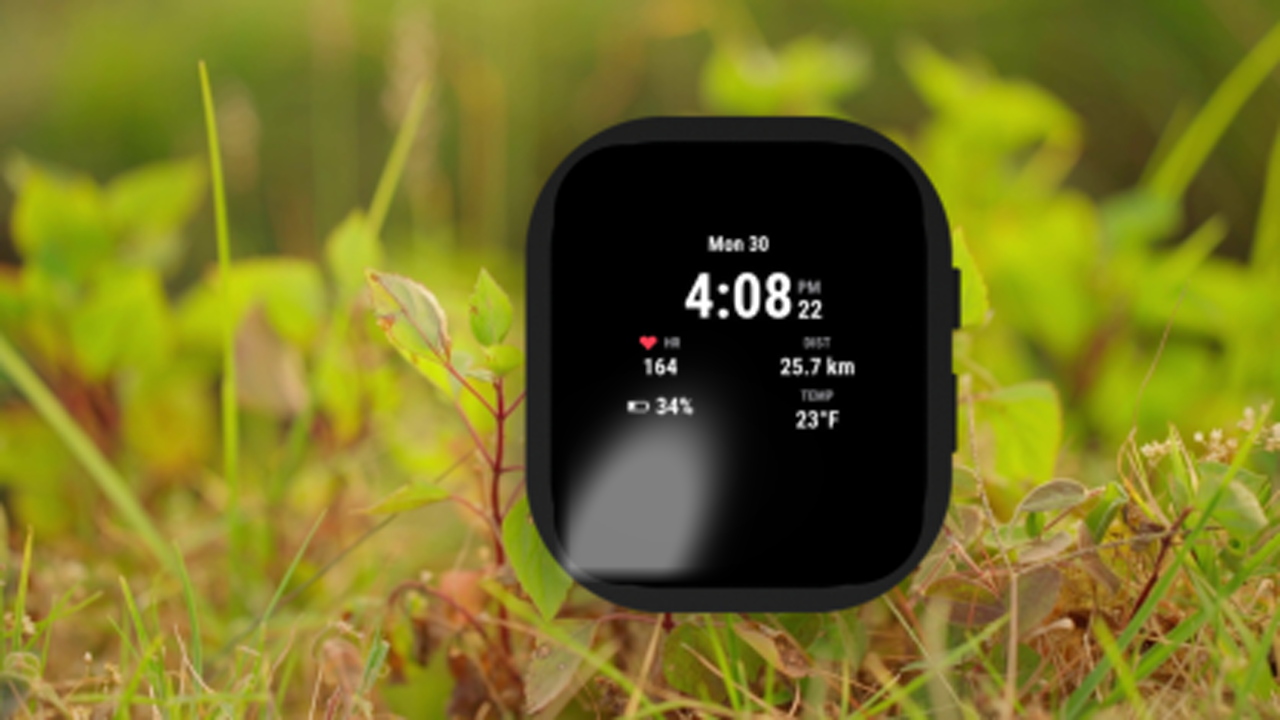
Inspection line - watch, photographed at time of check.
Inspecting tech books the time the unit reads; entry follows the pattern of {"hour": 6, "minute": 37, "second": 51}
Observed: {"hour": 4, "minute": 8, "second": 22}
